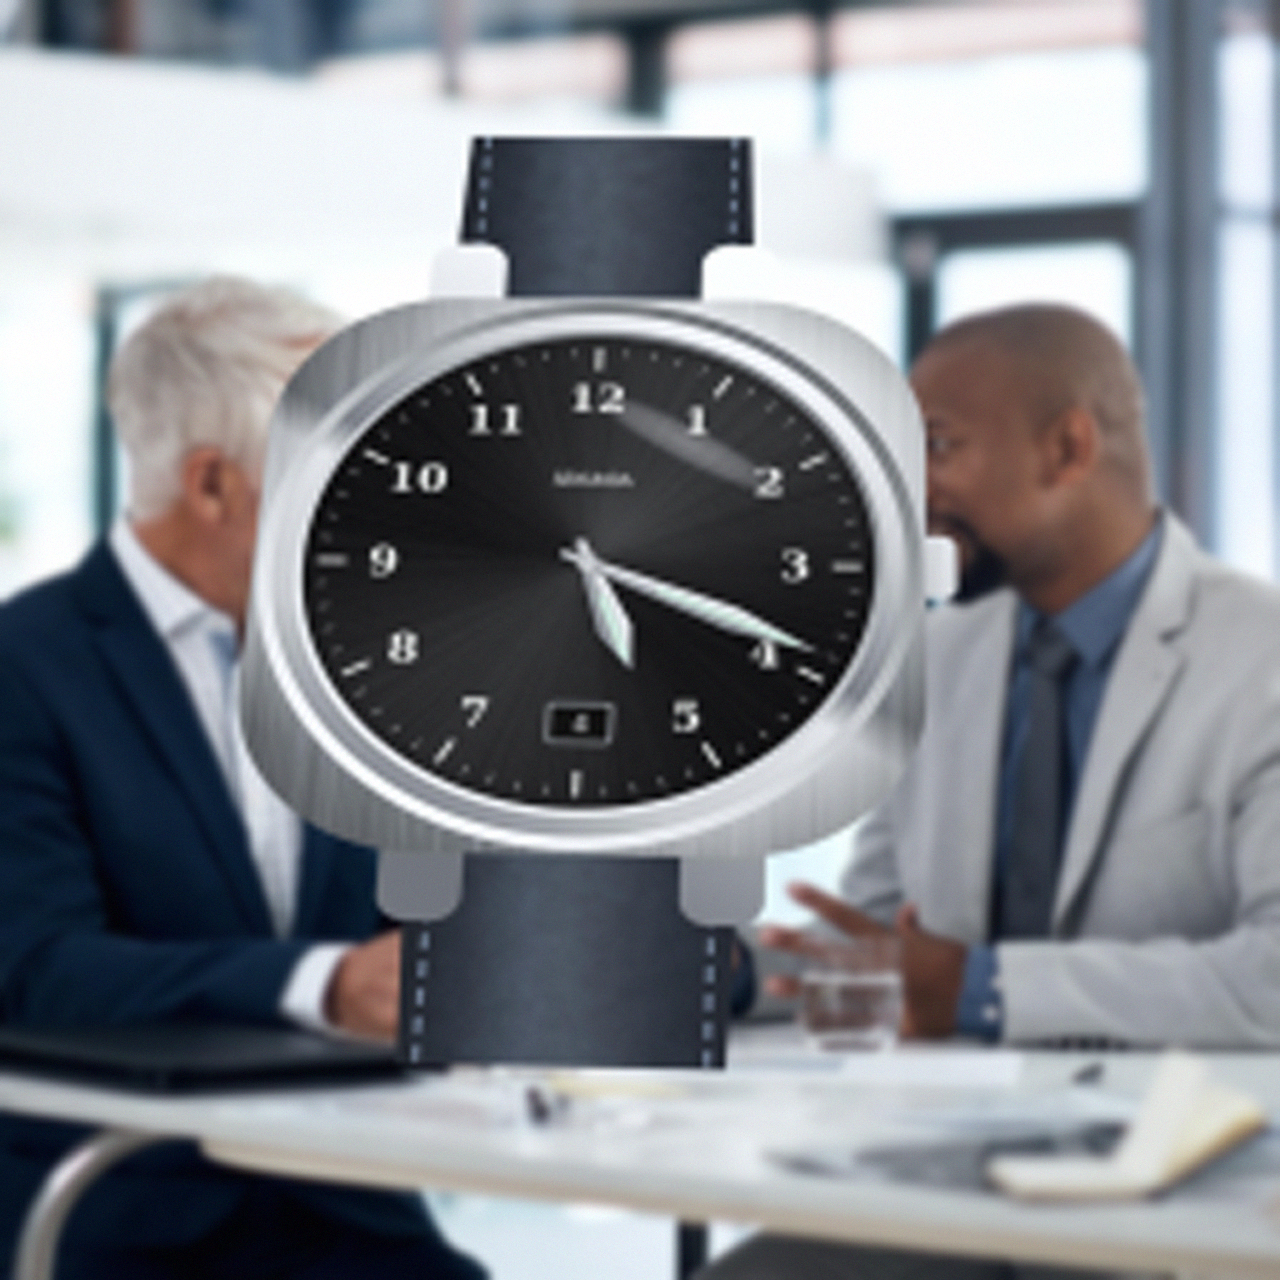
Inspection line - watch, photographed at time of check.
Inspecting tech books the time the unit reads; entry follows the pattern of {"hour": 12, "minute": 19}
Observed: {"hour": 5, "minute": 19}
